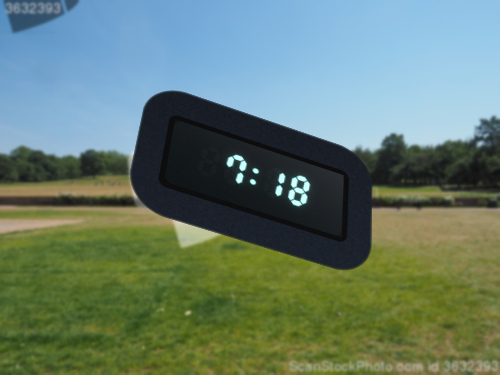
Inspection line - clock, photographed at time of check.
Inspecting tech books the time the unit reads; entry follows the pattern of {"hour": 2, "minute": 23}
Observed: {"hour": 7, "minute": 18}
